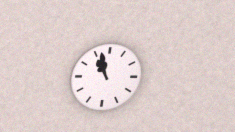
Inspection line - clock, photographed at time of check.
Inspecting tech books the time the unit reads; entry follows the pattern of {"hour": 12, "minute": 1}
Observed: {"hour": 10, "minute": 57}
